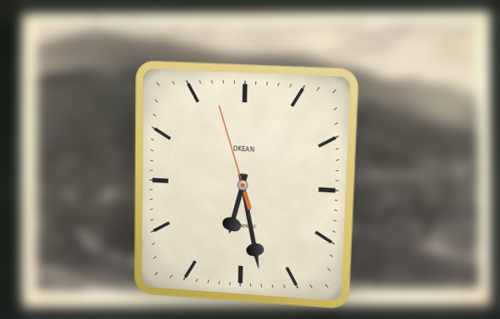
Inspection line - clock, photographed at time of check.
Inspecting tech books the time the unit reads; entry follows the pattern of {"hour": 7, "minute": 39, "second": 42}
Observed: {"hour": 6, "minute": 27, "second": 57}
